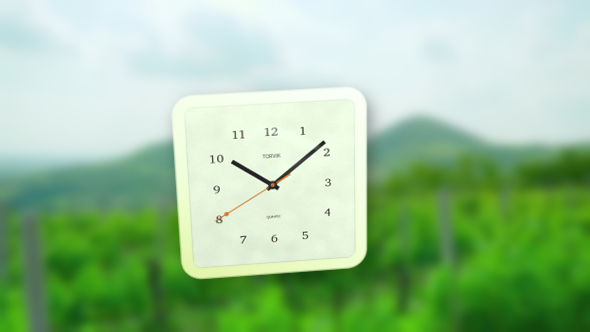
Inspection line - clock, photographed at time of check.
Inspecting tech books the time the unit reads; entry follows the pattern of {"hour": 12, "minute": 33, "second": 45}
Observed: {"hour": 10, "minute": 8, "second": 40}
